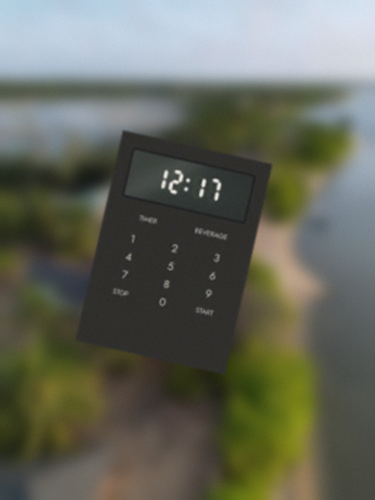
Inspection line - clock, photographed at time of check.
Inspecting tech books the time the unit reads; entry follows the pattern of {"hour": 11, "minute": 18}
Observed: {"hour": 12, "minute": 17}
